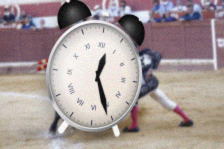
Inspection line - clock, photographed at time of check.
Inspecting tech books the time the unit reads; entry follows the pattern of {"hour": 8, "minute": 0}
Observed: {"hour": 12, "minute": 26}
